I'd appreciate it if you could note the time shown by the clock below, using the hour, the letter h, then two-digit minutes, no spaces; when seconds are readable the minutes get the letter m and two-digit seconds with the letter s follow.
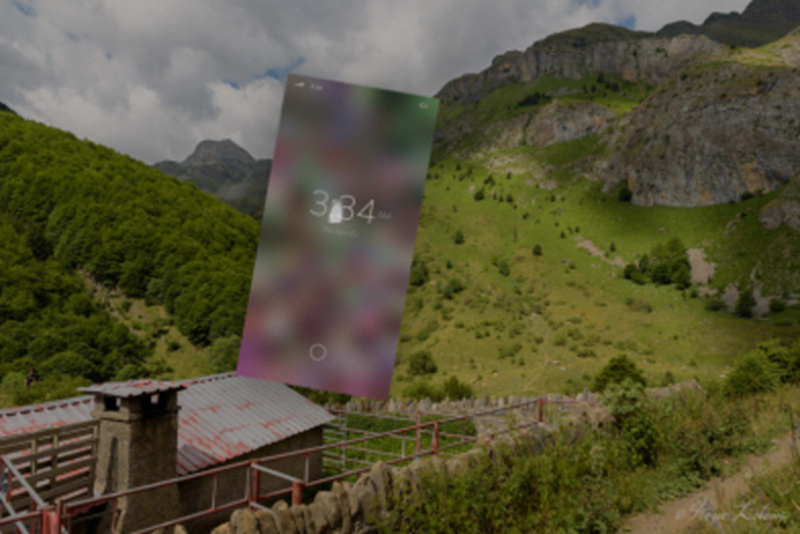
3h34
